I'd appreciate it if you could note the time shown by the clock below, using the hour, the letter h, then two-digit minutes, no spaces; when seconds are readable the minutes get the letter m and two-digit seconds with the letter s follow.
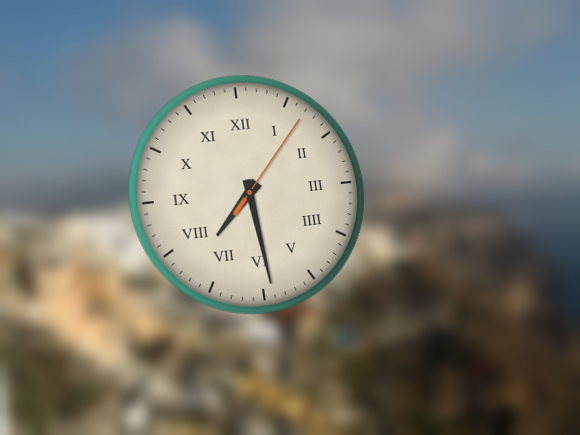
7h29m07s
